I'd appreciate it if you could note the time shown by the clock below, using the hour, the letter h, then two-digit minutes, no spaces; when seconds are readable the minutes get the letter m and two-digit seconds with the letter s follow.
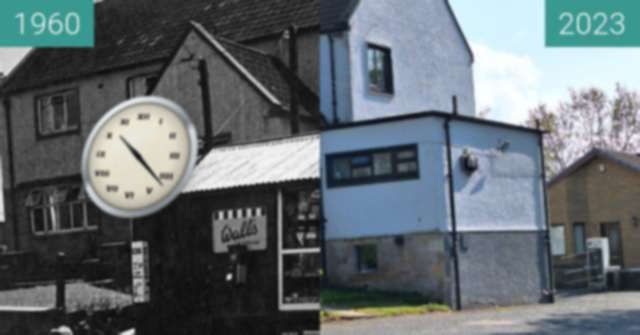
10h22
